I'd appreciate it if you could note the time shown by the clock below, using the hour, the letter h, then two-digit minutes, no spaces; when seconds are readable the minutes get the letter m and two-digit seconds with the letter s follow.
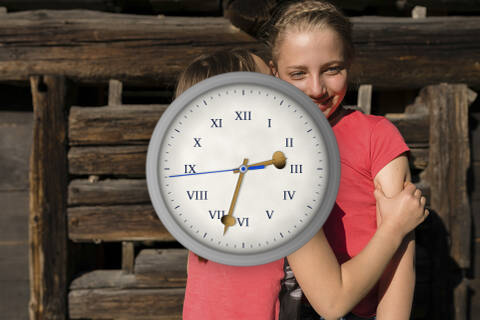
2h32m44s
